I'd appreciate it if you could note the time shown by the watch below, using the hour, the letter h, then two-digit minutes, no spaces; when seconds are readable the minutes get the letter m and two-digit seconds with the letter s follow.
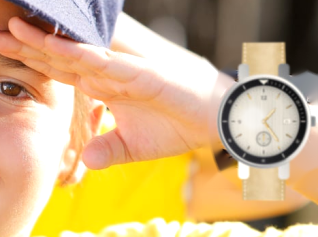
1h24
